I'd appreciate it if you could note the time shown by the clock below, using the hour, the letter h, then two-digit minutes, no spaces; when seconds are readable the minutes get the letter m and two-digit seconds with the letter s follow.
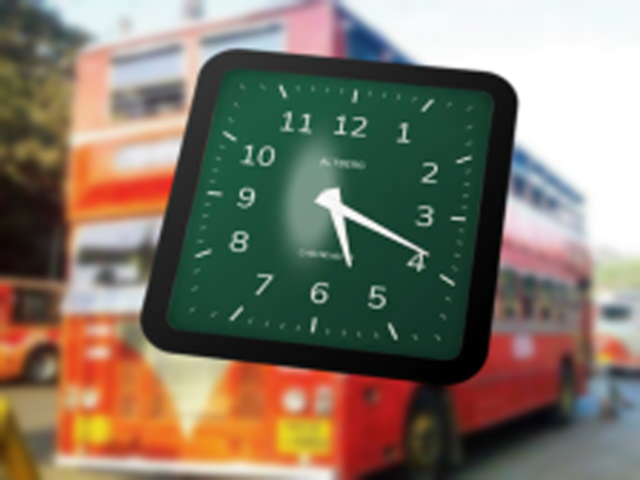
5h19
